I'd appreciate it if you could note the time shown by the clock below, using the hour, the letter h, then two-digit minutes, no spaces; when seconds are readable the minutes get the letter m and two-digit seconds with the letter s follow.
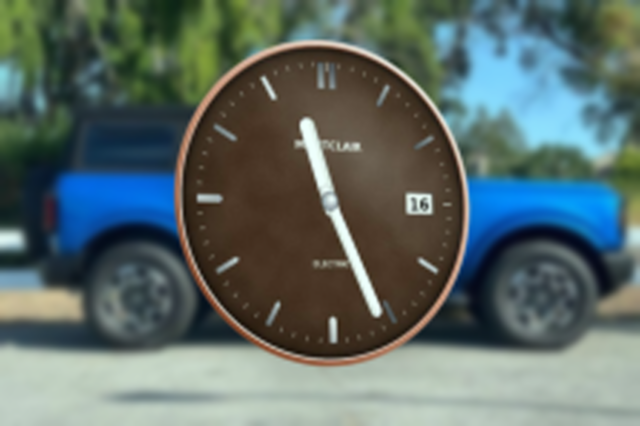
11h26
